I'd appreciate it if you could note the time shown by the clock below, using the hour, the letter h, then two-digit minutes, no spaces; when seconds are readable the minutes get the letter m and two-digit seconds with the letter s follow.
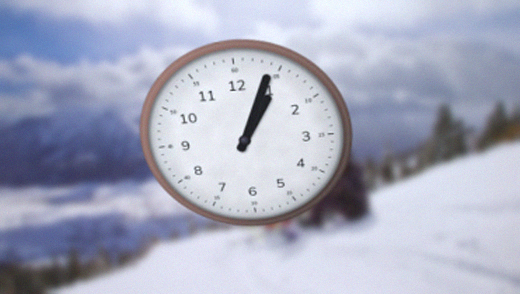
1h04
